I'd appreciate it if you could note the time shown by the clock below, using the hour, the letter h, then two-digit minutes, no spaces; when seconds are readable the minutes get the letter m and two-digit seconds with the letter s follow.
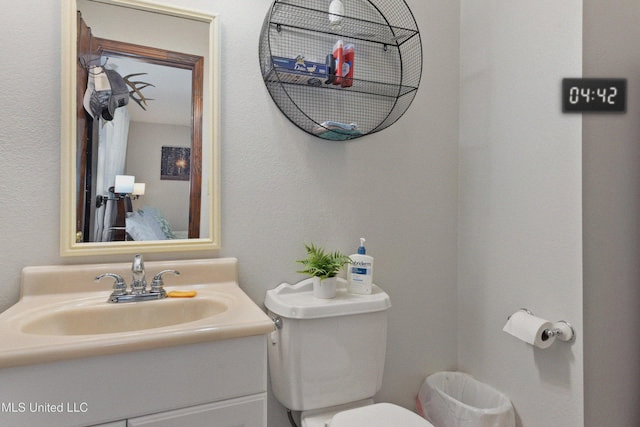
4h42
